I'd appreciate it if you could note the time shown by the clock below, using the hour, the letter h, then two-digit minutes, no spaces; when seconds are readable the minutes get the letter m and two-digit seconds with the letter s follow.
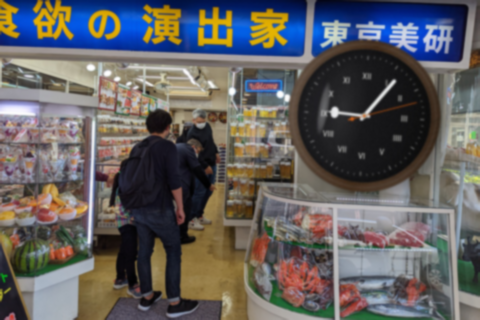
9h06m12s
